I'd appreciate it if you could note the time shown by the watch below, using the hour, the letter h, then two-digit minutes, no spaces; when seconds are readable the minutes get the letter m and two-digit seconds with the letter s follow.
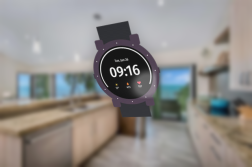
9h16
